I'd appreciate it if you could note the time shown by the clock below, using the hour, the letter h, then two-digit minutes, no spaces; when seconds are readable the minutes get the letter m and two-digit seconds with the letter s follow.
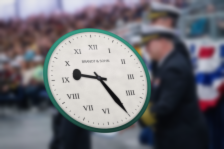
9h25
